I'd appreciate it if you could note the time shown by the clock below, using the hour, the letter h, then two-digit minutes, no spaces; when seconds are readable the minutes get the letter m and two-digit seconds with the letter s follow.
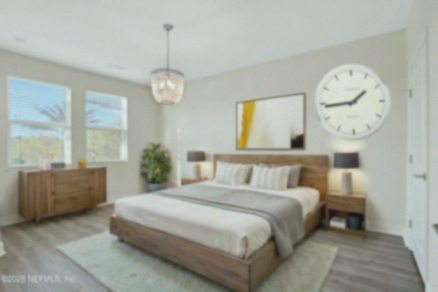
1h44
